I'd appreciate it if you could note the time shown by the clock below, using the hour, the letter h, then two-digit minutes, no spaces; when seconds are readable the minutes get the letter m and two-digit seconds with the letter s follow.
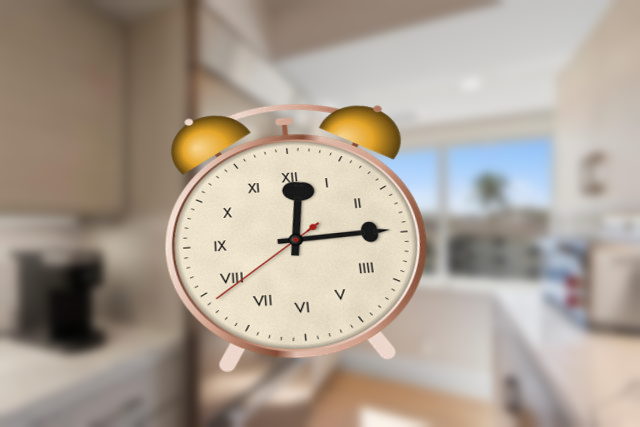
12h14m39s
